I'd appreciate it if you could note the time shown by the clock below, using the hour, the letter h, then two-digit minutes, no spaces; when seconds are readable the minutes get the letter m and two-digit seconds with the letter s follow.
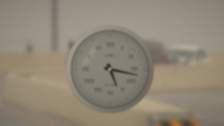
5h17
